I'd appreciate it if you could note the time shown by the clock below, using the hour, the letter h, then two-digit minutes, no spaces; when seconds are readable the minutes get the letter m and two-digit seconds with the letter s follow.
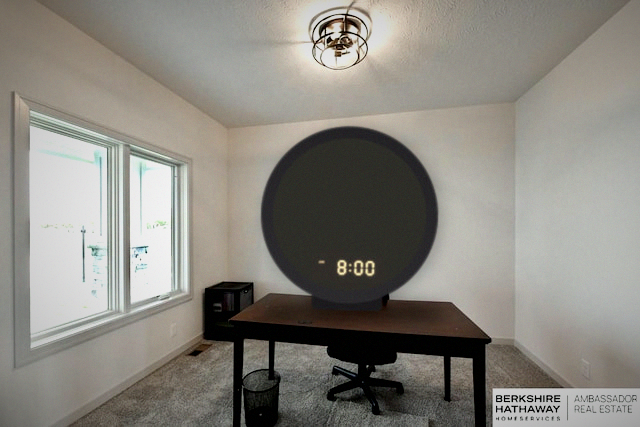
8h00
